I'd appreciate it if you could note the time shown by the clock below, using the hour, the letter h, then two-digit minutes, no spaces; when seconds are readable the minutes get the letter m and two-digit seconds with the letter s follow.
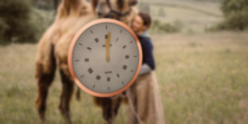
12h01
